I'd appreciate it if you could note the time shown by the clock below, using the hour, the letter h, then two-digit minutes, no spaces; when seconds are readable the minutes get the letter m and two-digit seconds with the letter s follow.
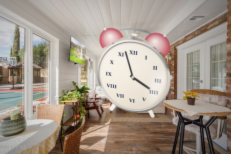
3h57
